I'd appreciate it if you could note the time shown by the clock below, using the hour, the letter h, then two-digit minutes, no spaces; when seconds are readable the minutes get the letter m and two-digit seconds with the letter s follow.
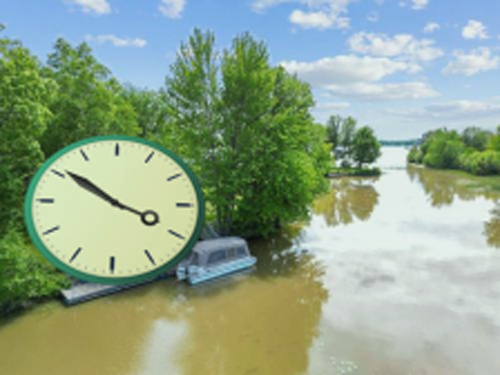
3h51
